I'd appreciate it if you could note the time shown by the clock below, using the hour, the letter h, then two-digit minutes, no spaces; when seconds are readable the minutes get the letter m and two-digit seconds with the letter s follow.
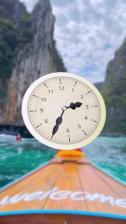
2h35
